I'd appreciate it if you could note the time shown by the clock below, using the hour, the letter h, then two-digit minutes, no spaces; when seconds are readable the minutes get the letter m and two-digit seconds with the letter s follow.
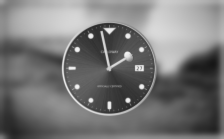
1h58
